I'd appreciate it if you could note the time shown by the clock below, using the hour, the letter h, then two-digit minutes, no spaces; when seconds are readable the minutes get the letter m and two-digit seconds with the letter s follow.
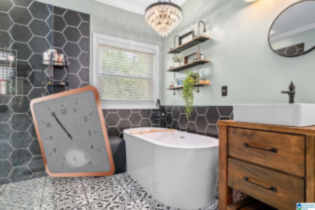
10h55
